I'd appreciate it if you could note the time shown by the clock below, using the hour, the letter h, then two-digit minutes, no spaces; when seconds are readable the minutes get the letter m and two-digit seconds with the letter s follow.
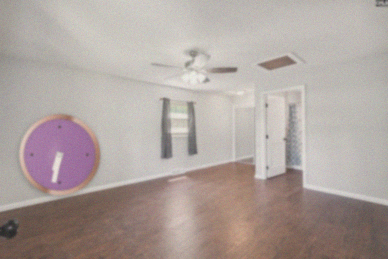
6h32
